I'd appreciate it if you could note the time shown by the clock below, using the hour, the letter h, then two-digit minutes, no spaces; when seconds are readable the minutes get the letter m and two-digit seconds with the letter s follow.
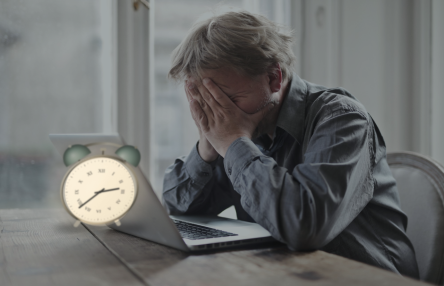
2h38
